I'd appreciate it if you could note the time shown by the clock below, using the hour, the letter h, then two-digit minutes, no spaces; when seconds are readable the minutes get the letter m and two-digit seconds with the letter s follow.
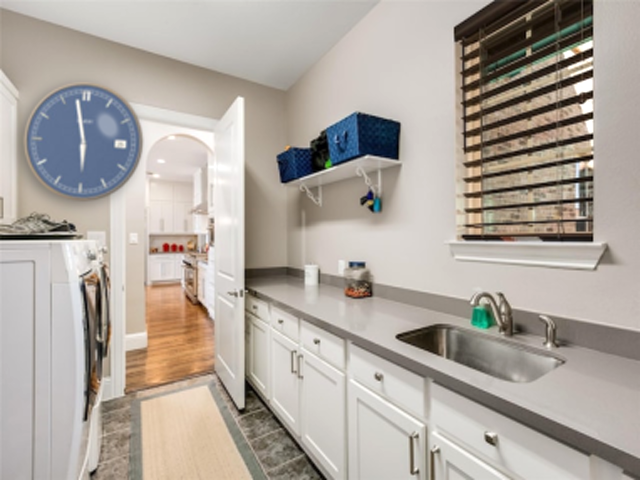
5h58
